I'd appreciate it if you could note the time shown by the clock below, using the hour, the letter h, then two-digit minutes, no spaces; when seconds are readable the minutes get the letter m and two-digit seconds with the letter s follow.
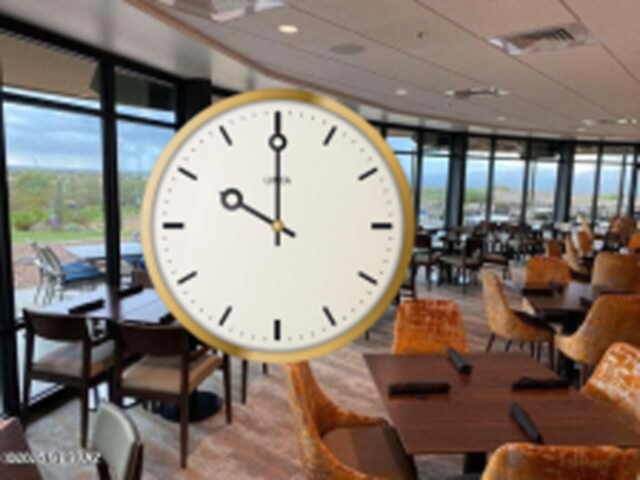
10h00
